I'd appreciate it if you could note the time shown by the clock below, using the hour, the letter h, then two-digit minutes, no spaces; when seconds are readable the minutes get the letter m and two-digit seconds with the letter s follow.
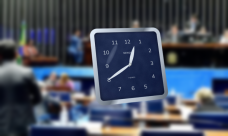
12h40
